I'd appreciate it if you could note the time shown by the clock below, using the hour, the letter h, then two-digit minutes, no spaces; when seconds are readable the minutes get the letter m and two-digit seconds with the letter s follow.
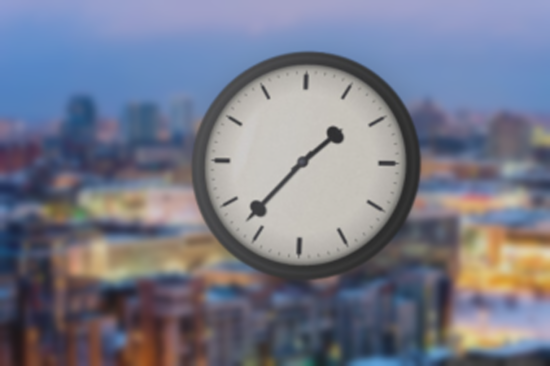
1h37
